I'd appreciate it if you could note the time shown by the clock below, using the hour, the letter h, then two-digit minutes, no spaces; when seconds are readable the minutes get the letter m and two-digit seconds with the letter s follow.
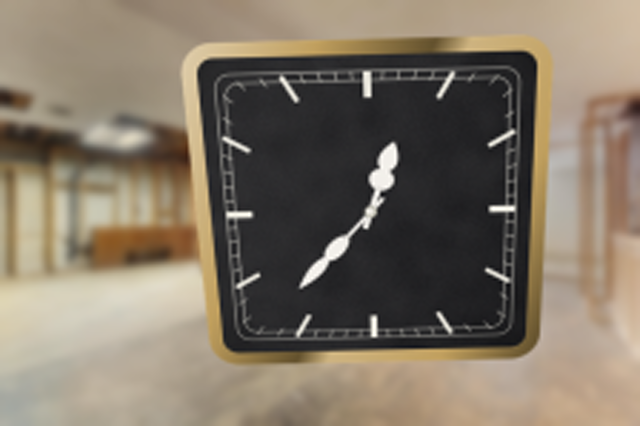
12h37
